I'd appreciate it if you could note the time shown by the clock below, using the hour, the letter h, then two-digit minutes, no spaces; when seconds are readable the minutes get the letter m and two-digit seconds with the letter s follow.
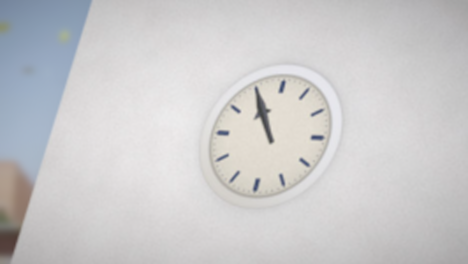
10h55
